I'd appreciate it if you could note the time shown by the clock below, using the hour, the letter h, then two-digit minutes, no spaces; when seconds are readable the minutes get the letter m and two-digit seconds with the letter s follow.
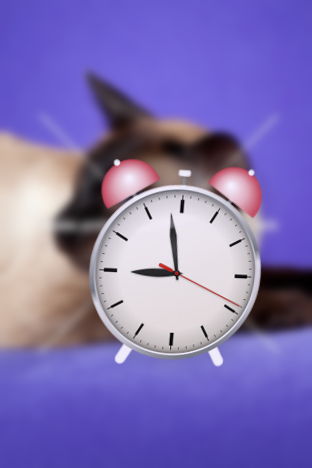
8h58m19s
